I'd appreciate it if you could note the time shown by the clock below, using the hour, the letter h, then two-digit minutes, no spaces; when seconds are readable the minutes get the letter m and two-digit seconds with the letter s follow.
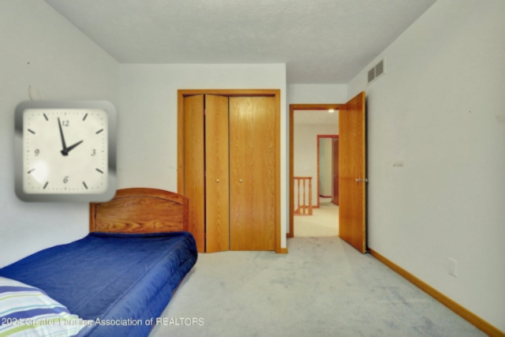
1h58
